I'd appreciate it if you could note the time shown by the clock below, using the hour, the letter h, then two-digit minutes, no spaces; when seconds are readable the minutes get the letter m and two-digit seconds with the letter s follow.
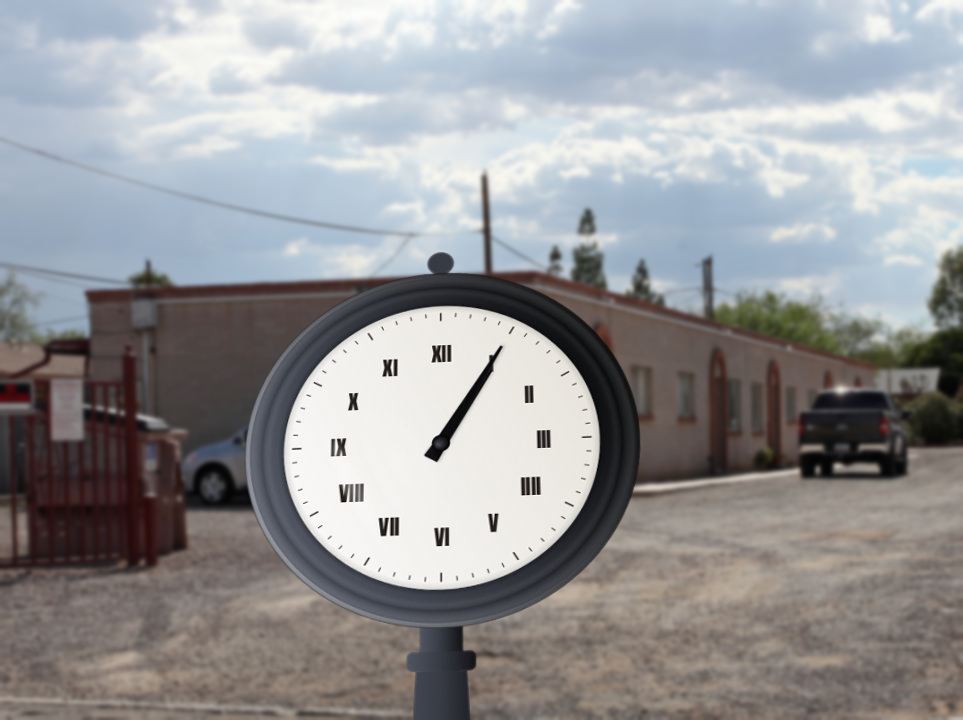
1h05
